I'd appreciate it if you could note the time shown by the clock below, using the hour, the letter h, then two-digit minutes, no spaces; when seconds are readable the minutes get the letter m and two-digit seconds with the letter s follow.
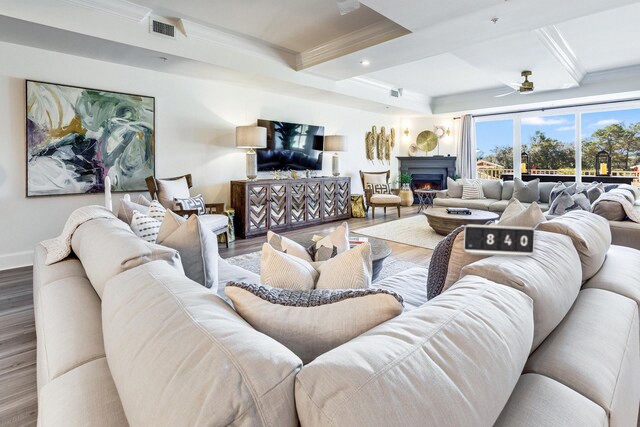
8h40
